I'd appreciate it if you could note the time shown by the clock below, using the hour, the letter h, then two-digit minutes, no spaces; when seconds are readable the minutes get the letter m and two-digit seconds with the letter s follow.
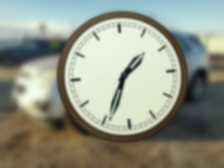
1h34
